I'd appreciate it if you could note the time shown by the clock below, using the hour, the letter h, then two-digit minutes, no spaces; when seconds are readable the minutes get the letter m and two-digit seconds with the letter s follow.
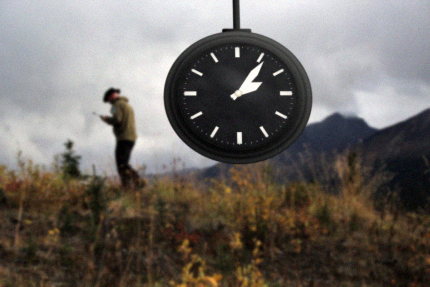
2h06
